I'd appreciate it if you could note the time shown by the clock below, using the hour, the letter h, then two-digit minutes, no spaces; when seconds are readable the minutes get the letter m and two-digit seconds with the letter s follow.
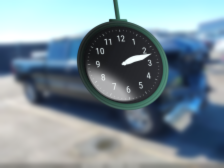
2h12
